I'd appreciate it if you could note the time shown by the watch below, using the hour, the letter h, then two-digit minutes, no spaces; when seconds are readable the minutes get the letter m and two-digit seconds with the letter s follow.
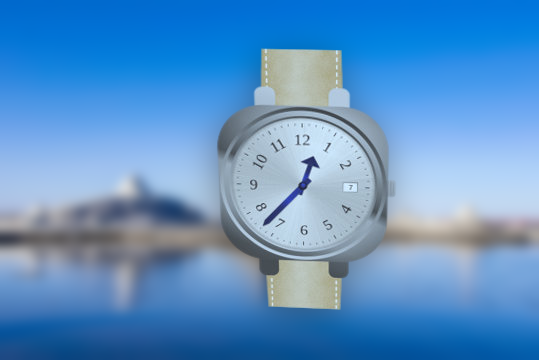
12h37
